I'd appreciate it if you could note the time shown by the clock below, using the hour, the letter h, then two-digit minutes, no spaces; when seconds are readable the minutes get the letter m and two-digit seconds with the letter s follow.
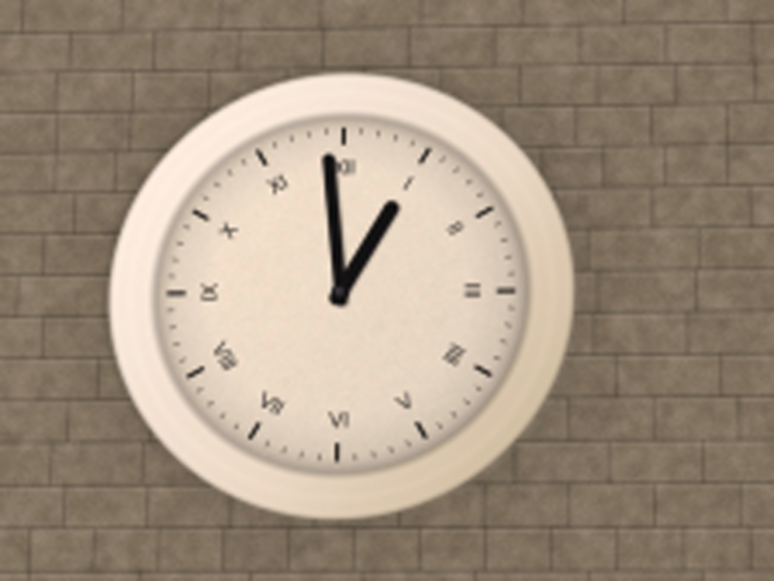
12h59
